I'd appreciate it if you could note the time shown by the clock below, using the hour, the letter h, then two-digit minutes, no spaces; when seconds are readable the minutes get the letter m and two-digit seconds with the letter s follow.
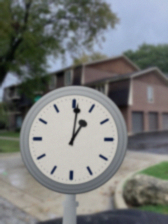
1h01
